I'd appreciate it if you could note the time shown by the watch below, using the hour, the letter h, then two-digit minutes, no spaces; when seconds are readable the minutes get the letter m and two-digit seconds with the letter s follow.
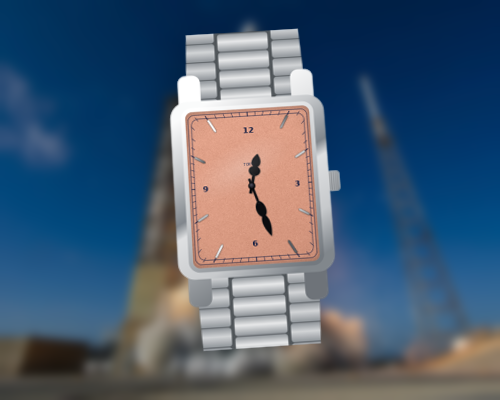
12h27
